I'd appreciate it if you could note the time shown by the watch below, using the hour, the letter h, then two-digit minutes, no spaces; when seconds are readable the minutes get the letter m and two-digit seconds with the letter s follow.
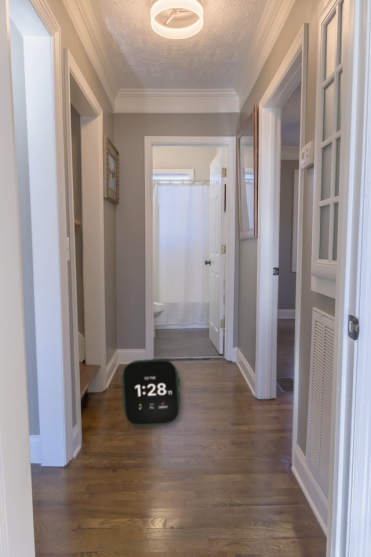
1h28
